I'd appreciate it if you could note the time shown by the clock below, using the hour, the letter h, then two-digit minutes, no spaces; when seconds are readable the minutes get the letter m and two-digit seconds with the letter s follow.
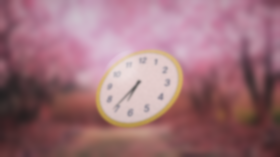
6h36
